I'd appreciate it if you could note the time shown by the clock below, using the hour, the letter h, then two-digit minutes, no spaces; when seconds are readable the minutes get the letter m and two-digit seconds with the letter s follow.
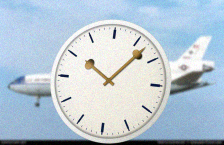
10h07
